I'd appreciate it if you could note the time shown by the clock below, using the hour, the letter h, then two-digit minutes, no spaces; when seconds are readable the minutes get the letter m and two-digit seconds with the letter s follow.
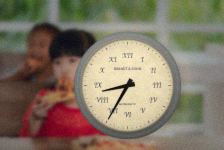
8h35
